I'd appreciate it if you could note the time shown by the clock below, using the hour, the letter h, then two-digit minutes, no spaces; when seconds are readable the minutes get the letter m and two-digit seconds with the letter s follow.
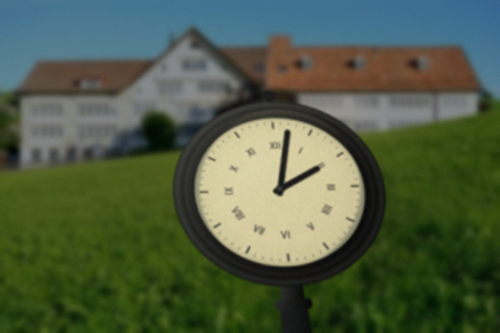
2h02
